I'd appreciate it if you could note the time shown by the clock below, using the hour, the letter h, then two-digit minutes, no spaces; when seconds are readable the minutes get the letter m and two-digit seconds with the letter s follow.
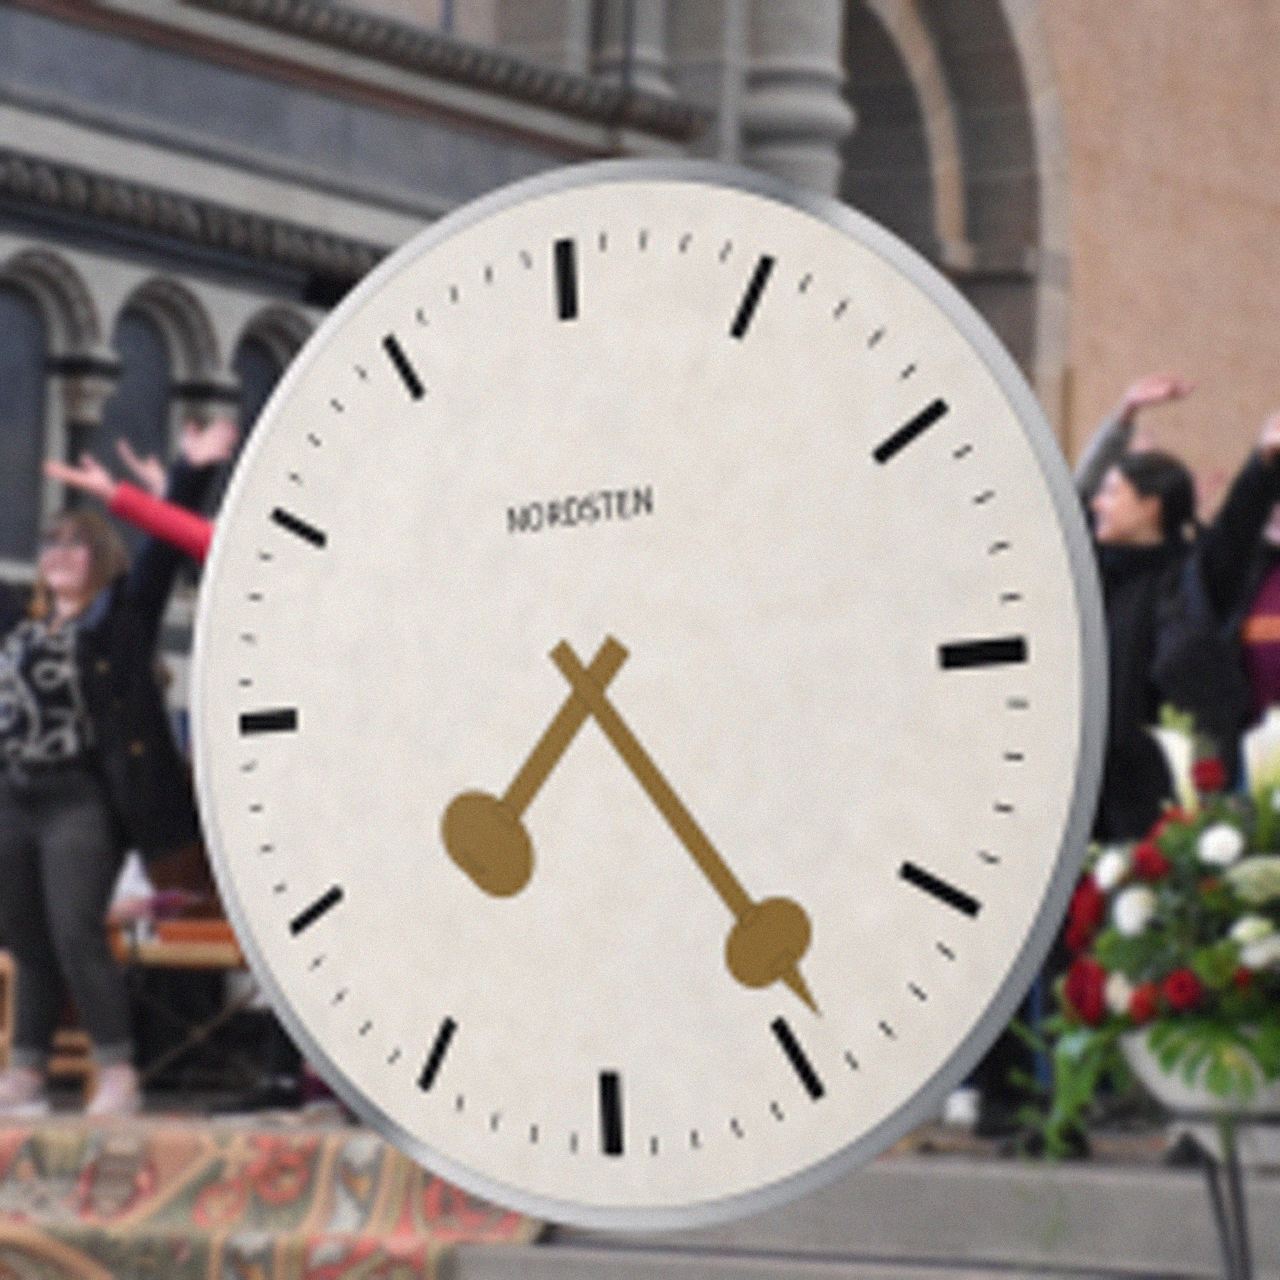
7h24
